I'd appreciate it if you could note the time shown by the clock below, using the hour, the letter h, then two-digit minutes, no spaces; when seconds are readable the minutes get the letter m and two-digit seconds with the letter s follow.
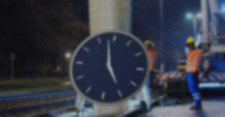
4h58
